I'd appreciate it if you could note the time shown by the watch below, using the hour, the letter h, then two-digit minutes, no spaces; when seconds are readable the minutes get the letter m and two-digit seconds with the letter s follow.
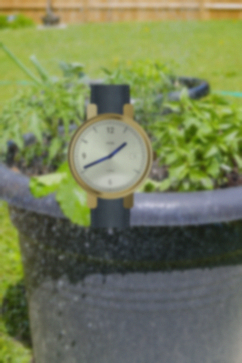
1h41
